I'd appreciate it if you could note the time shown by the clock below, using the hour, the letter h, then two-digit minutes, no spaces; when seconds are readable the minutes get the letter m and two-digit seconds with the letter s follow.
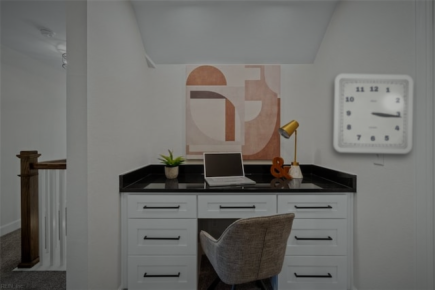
3h16
